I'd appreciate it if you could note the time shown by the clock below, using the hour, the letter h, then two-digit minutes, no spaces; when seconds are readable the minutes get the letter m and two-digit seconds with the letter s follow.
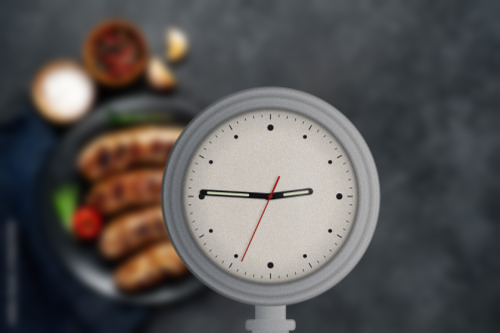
2h45m34s
